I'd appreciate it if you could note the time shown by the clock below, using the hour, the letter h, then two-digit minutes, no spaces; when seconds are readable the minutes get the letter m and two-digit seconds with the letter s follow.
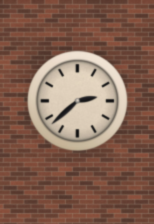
2h38
